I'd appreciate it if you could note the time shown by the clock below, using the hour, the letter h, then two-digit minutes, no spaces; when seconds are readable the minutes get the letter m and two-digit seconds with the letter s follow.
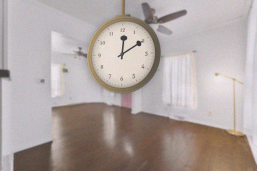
12h10
